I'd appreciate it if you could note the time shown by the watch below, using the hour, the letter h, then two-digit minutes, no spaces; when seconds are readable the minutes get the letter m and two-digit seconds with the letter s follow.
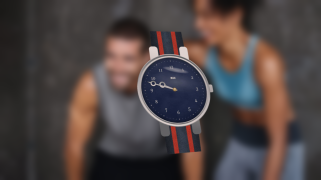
9h48
